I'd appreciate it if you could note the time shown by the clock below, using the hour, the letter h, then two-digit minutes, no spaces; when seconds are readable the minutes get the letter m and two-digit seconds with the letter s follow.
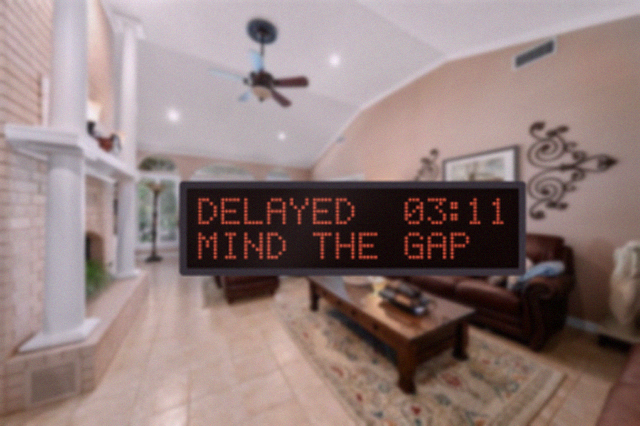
3h11
